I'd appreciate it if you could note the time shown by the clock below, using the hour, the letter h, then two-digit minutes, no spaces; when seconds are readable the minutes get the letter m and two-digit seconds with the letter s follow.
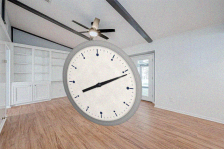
8h11
